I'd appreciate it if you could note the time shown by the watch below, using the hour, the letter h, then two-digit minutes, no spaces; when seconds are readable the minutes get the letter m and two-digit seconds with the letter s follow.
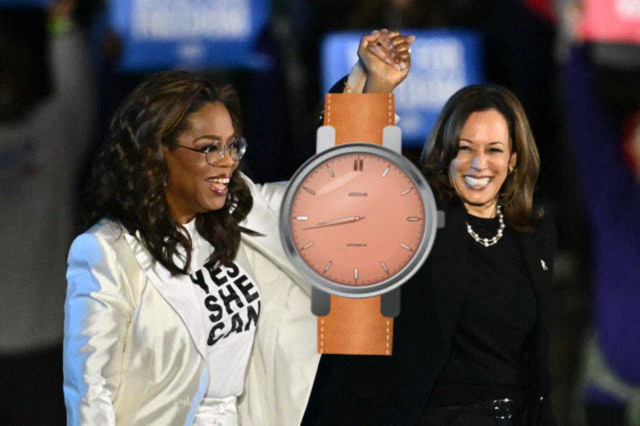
8h43
